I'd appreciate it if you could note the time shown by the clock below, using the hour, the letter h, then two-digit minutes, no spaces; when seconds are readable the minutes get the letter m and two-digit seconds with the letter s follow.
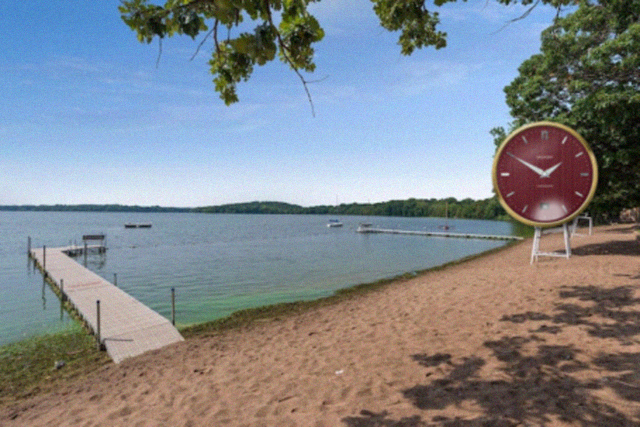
1h50
